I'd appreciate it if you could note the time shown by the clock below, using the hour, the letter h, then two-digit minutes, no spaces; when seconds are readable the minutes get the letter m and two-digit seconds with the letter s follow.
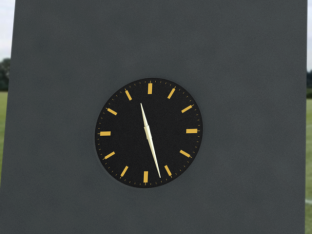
11h27
